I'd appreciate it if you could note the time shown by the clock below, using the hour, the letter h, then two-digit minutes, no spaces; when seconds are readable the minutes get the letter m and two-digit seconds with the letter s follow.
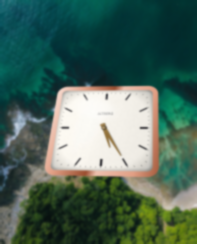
5h25
